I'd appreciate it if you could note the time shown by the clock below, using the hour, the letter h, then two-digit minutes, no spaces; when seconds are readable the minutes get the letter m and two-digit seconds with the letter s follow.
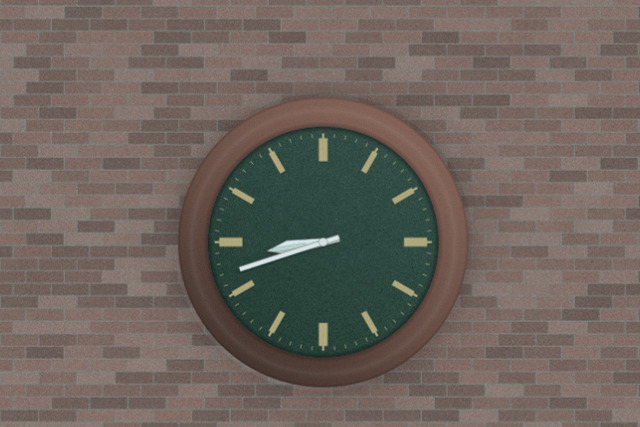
8h42
